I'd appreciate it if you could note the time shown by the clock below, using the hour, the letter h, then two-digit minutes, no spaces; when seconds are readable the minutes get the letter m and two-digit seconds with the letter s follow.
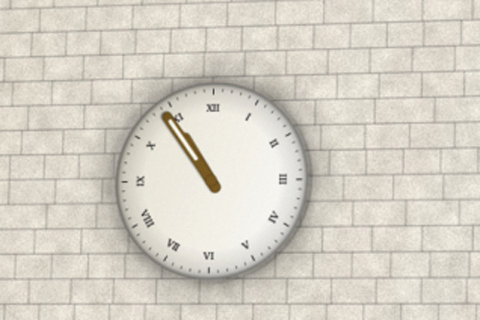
10h54
